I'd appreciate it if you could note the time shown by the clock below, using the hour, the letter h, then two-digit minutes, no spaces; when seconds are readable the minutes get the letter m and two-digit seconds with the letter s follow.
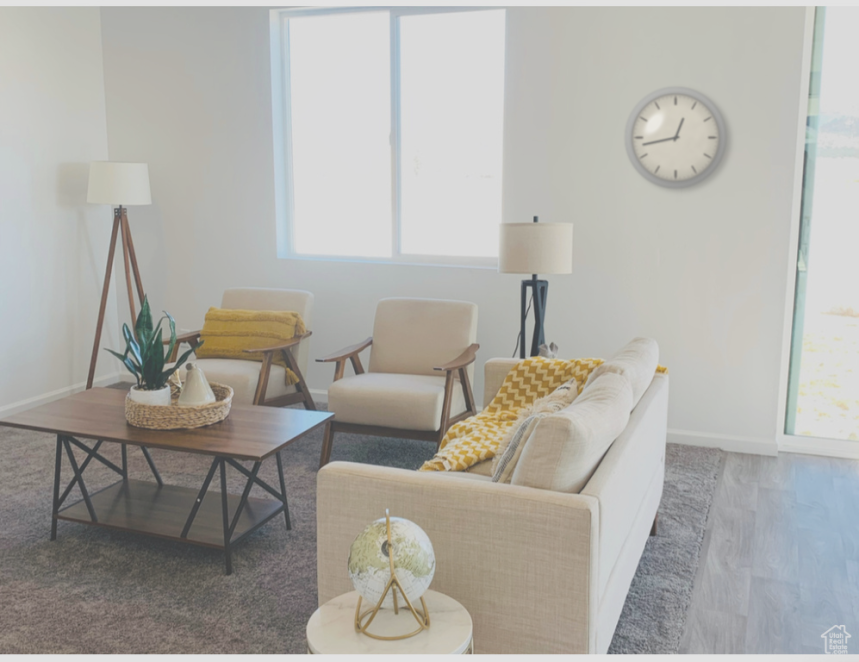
12h43
